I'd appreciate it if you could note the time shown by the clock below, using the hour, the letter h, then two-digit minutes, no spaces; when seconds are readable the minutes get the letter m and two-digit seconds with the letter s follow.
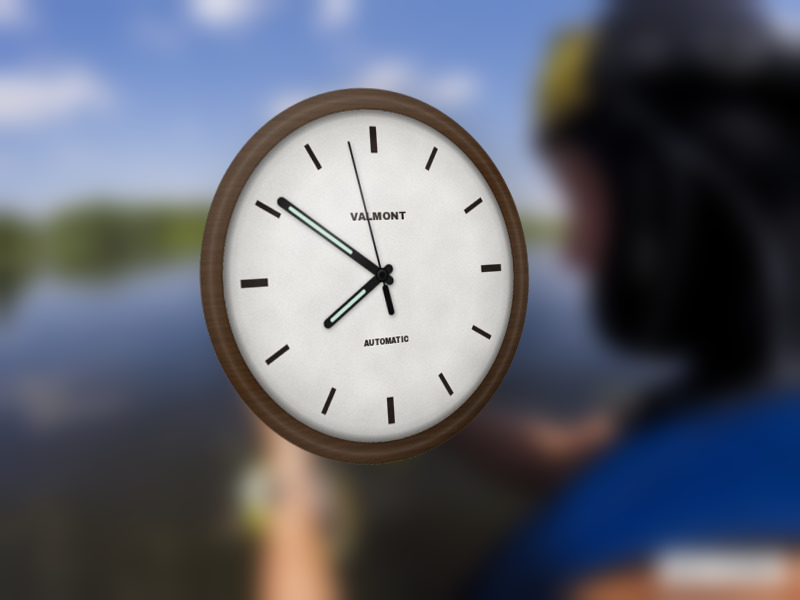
7h50m58s
